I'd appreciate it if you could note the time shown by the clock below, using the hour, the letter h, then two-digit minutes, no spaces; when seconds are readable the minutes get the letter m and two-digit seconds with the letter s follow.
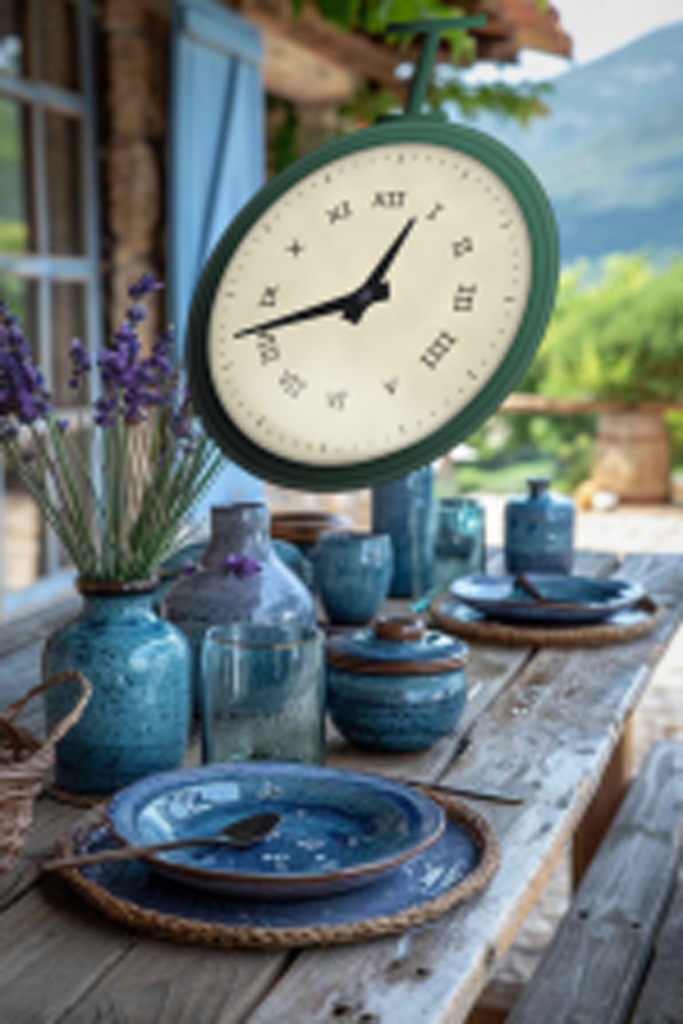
12h42
